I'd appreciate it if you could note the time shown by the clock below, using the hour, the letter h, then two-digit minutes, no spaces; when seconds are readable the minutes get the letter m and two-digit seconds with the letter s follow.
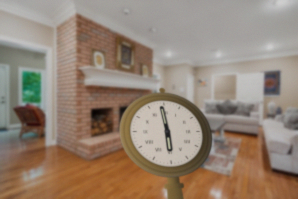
5h59
